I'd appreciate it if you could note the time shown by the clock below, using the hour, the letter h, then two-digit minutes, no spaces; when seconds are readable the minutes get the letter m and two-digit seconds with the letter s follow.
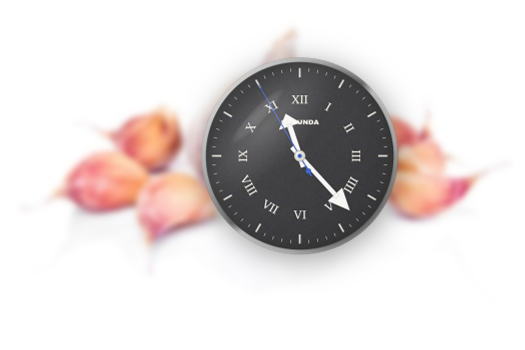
11h22m55s
